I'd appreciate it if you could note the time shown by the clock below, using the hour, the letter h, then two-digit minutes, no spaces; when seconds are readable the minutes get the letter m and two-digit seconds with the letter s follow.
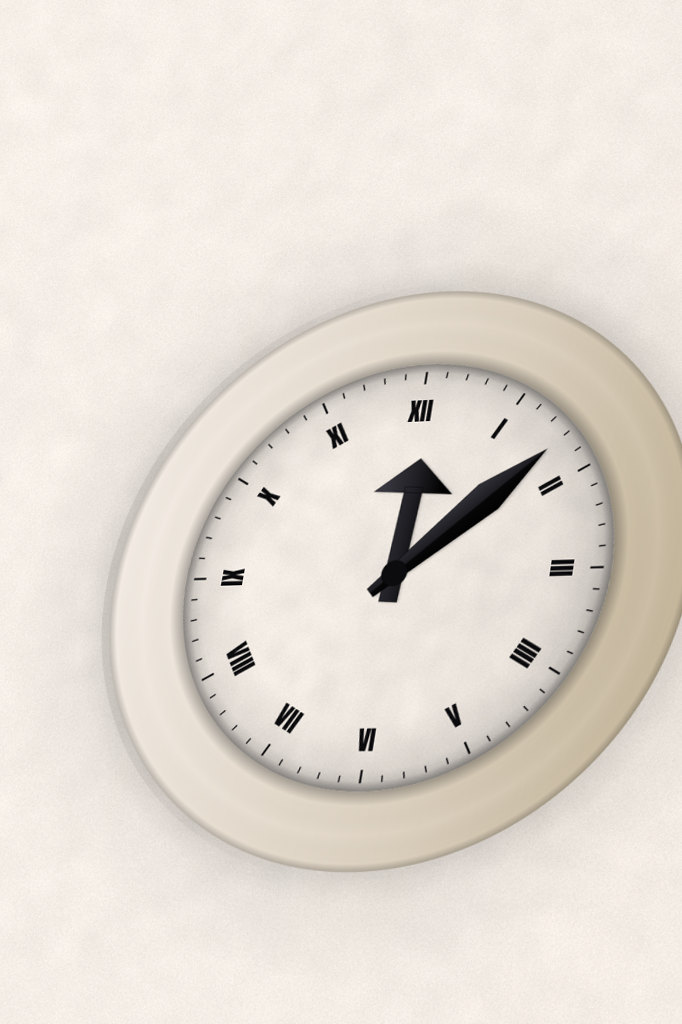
12h08
